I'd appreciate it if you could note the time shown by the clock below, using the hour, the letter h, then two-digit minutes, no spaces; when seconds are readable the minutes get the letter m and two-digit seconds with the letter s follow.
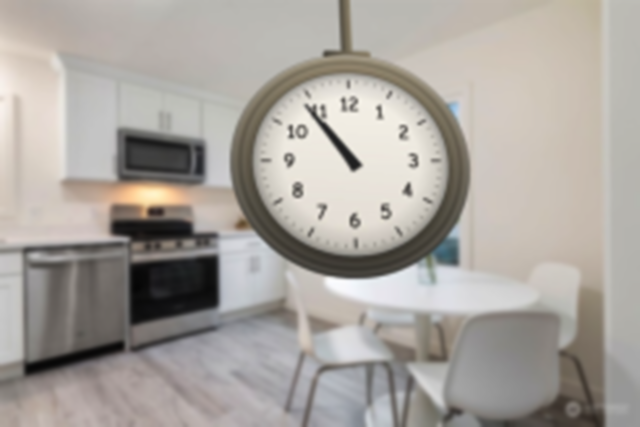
10h54
